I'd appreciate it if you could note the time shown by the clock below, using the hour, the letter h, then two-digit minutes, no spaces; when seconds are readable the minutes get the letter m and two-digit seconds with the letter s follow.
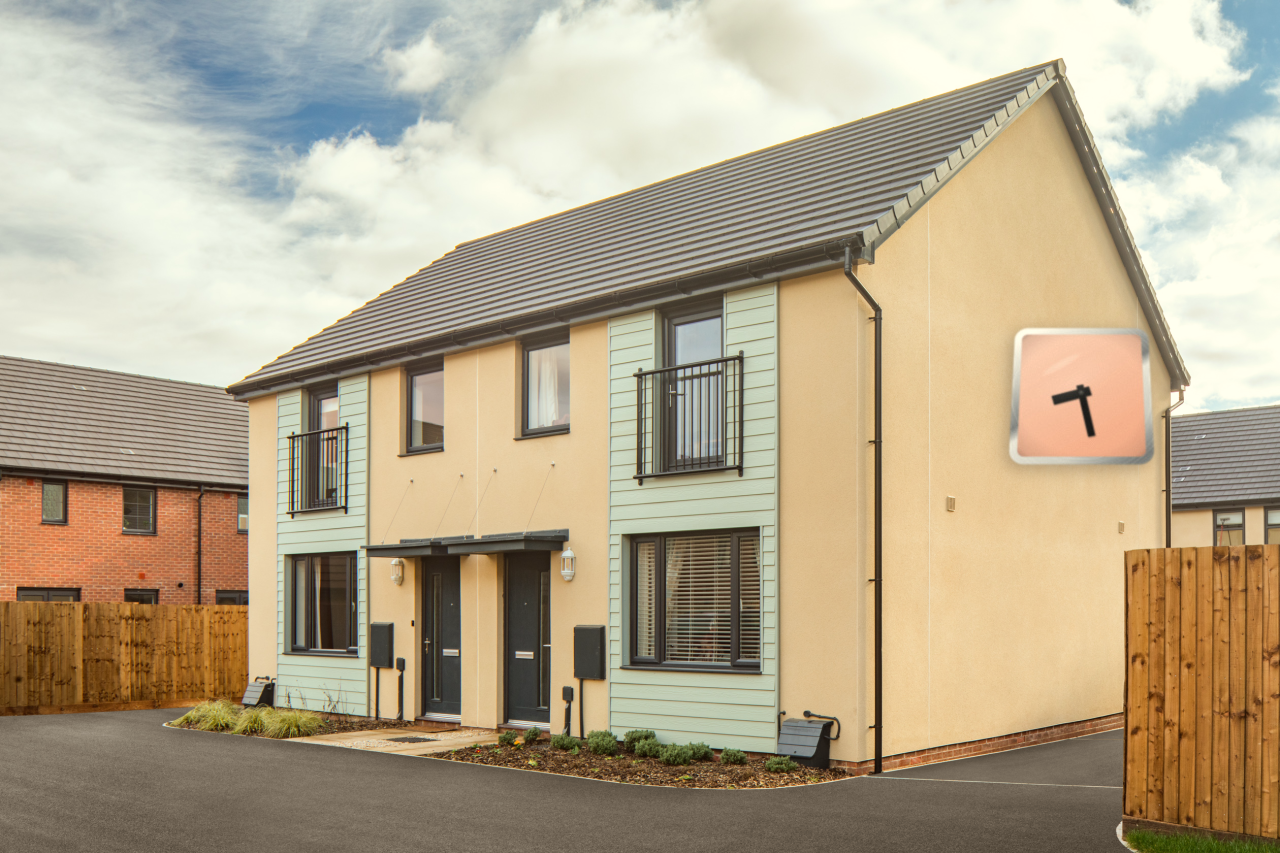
8h28
